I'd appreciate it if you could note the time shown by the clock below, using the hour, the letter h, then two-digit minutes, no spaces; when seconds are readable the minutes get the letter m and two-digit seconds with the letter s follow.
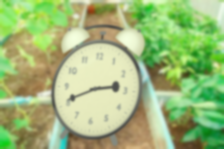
2h41
